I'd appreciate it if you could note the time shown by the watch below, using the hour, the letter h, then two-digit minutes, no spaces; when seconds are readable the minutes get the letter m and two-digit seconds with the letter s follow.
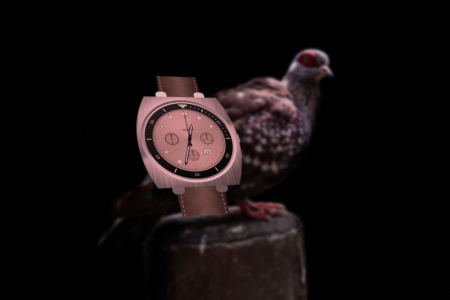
12h33
